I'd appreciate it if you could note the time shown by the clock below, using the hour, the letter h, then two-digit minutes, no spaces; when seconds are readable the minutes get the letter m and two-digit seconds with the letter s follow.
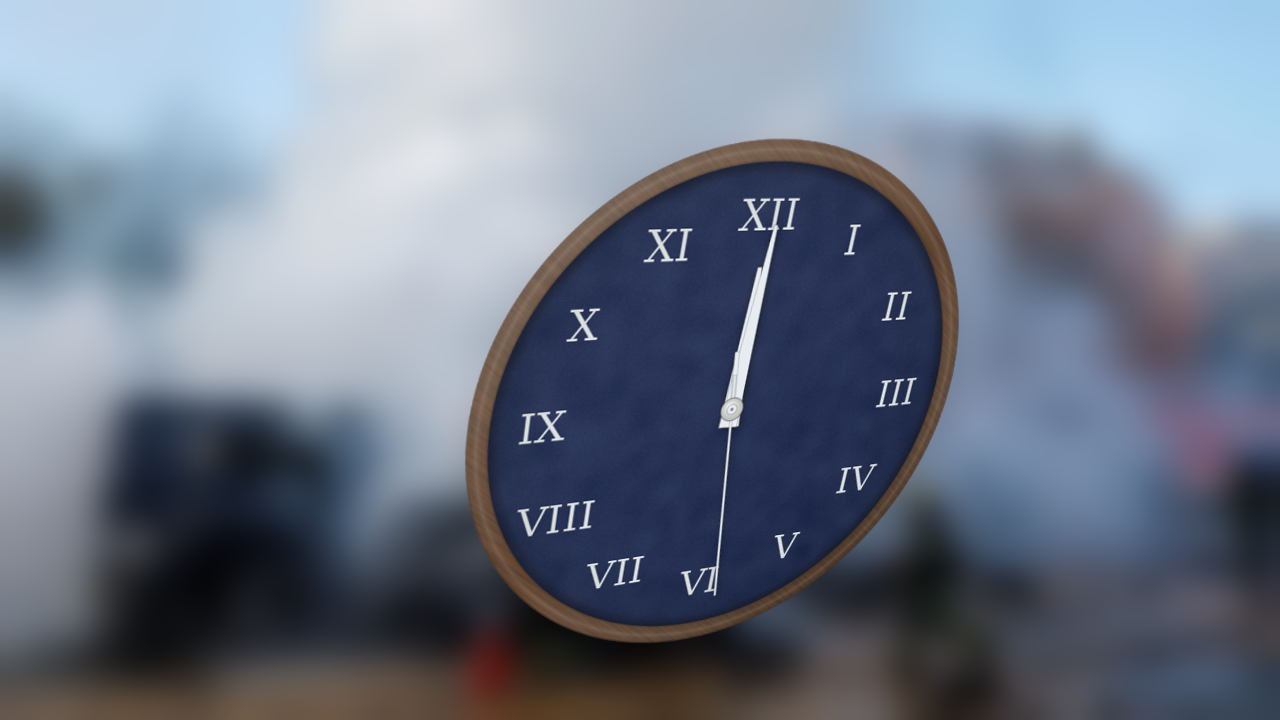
12h00m29s
